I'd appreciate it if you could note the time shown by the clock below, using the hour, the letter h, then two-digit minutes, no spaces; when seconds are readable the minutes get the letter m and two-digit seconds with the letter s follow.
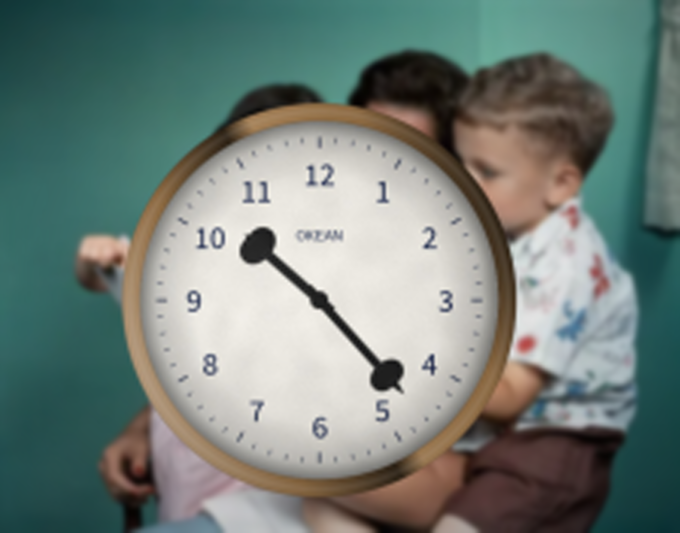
10h23
